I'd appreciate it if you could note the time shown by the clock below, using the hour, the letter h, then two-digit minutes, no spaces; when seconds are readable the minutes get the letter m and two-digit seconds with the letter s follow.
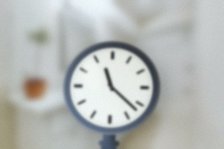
11h22
